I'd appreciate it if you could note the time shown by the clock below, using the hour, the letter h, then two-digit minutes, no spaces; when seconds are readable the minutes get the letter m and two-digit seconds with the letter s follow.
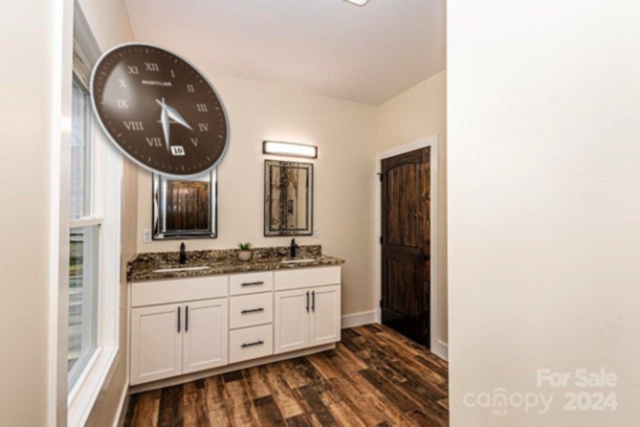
4h32
